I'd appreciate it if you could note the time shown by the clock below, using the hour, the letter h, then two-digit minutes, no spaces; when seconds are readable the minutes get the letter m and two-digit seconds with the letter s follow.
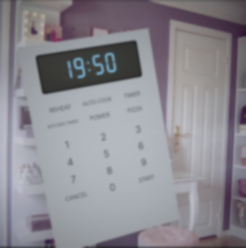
19h50
